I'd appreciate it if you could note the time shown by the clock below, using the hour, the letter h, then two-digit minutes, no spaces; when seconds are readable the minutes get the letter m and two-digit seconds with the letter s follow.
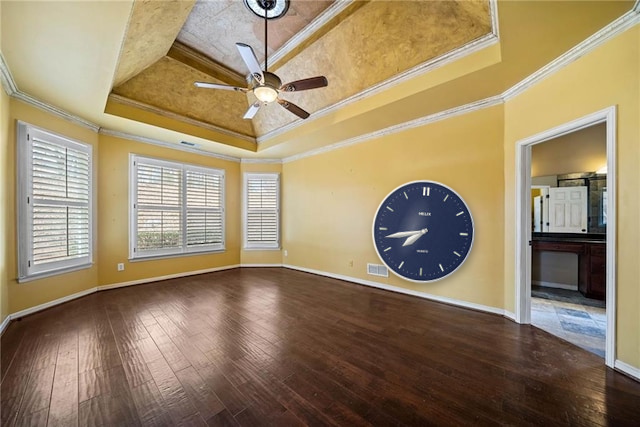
7h43
